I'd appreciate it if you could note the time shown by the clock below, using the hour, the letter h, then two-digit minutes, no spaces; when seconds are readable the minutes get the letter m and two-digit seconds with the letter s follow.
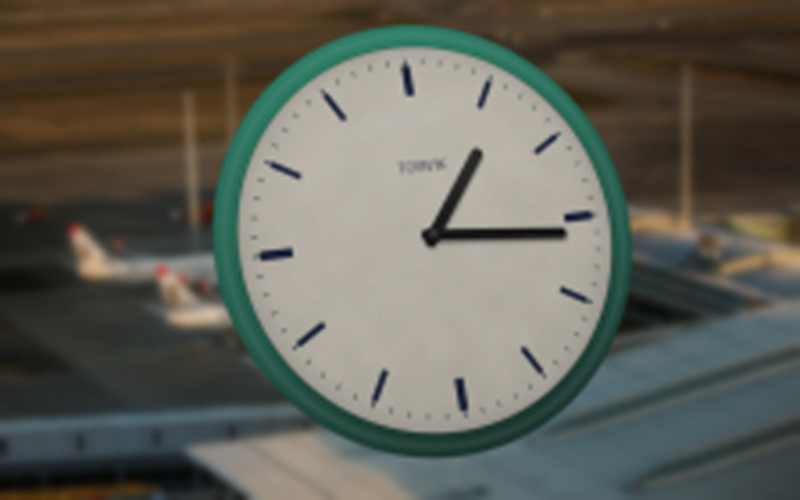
1h16
